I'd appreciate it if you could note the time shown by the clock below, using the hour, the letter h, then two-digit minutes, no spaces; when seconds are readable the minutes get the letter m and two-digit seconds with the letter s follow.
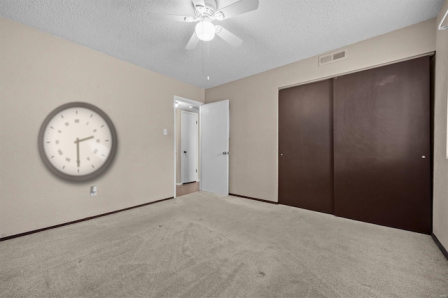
2h30
